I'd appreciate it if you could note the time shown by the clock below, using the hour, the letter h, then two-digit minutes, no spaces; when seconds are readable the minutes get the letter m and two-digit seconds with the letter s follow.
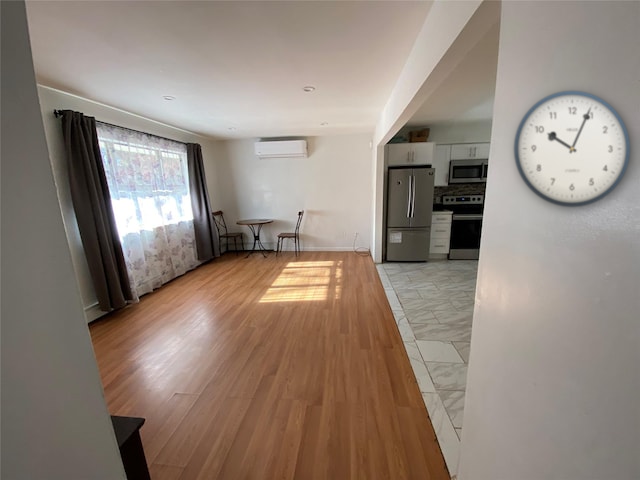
10h04
